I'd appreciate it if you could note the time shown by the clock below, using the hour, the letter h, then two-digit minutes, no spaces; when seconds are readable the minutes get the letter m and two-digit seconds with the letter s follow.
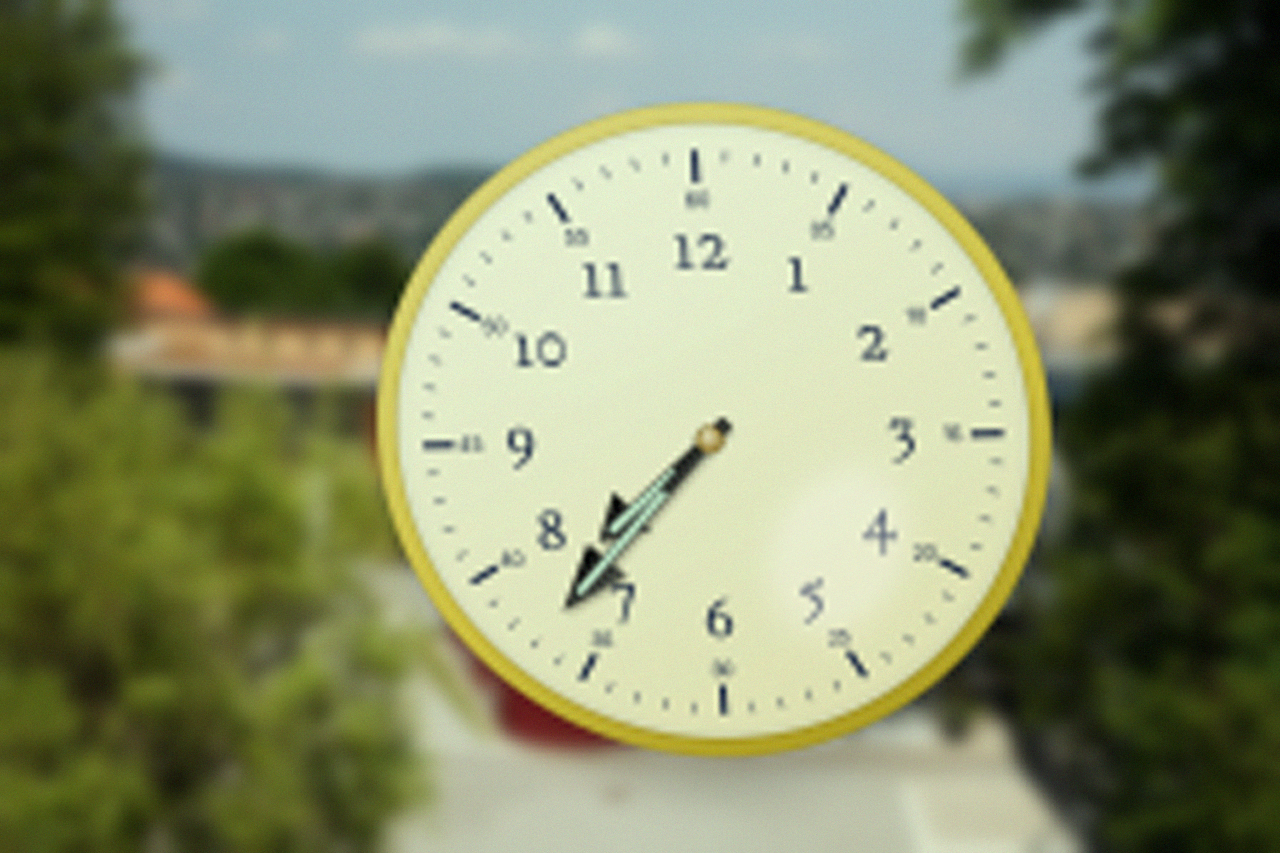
7h37
